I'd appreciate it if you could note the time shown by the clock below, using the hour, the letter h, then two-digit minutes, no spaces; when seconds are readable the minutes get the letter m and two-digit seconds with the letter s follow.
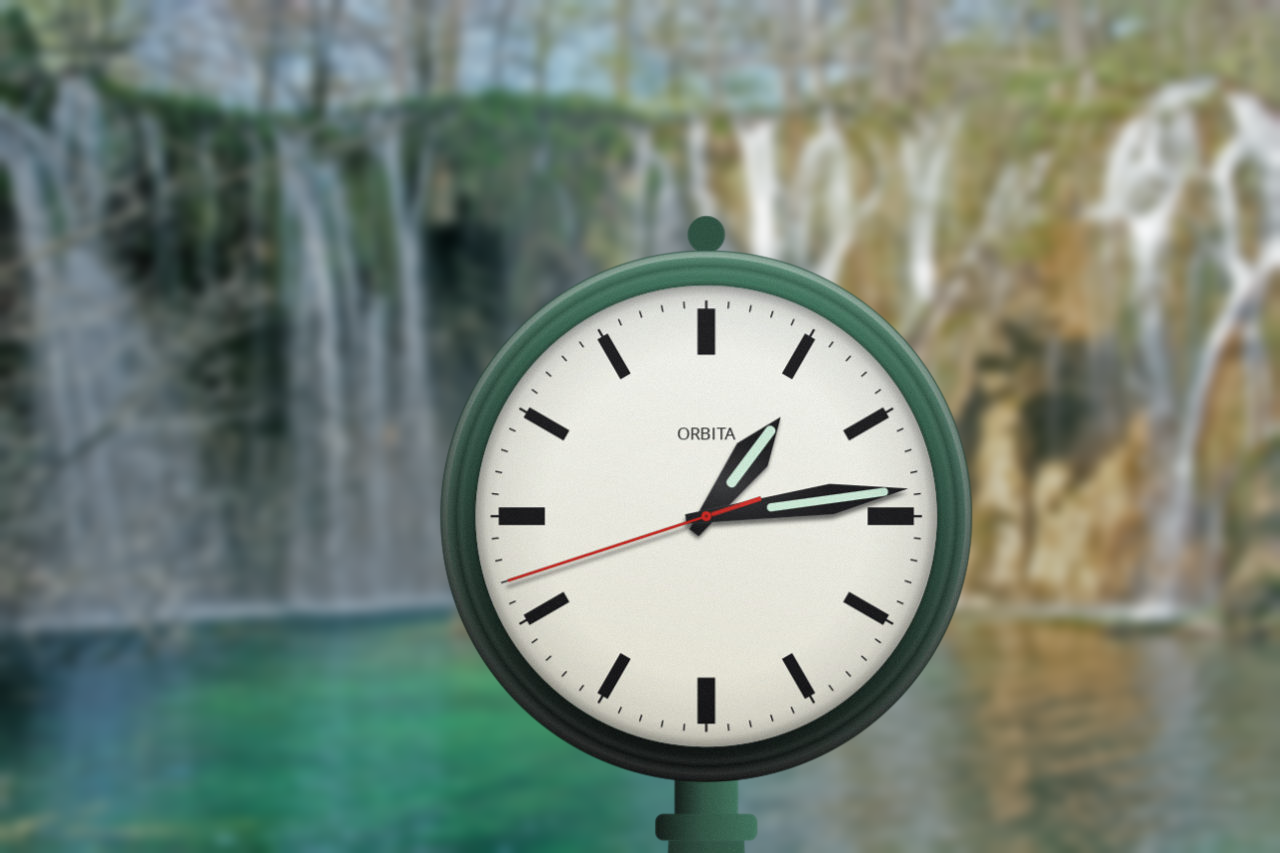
1h13m42s
